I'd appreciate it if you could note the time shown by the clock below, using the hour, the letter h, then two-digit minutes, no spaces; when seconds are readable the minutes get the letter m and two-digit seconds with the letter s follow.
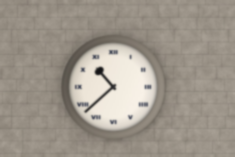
10h38
